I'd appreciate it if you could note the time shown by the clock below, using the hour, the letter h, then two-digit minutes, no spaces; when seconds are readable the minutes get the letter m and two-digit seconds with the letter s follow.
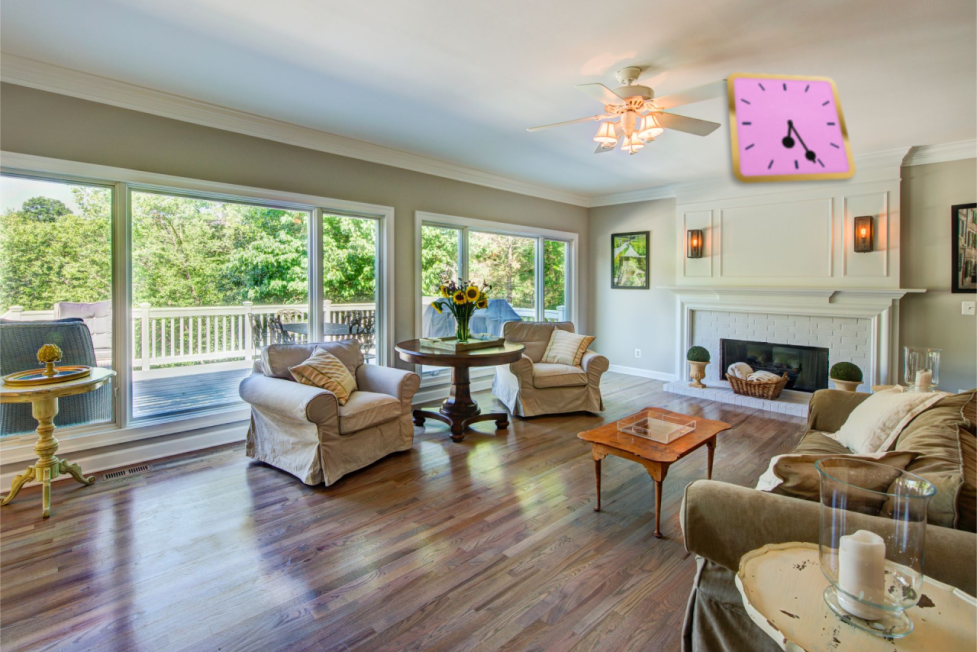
6h26
